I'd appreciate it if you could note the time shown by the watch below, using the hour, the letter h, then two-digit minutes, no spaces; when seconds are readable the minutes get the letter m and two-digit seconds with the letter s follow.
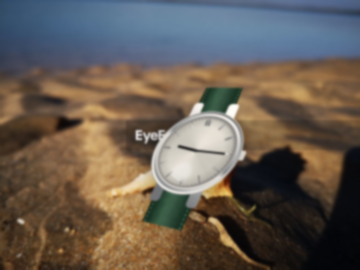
9h15
